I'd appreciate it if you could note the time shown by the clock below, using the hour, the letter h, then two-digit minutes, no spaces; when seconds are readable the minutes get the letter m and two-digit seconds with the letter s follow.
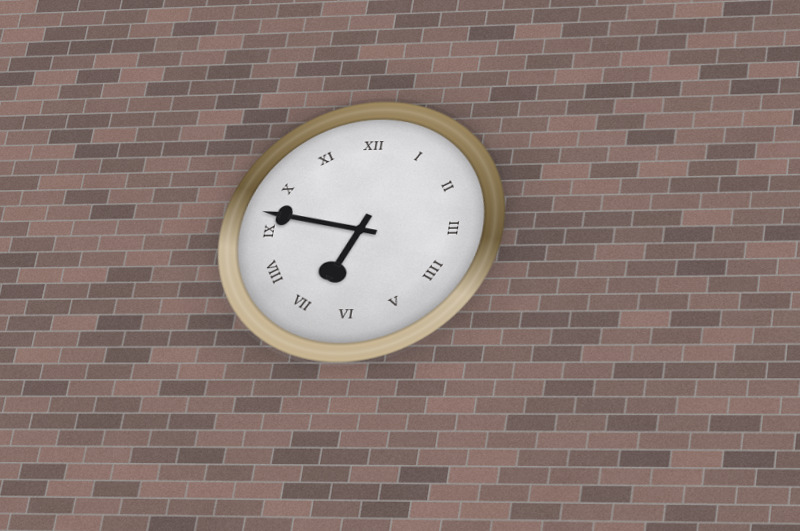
6h47
